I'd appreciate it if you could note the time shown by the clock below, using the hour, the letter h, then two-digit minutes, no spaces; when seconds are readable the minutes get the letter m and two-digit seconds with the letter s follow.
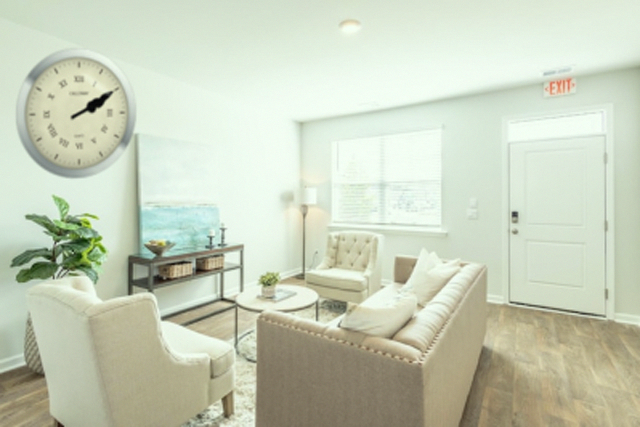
2h10
